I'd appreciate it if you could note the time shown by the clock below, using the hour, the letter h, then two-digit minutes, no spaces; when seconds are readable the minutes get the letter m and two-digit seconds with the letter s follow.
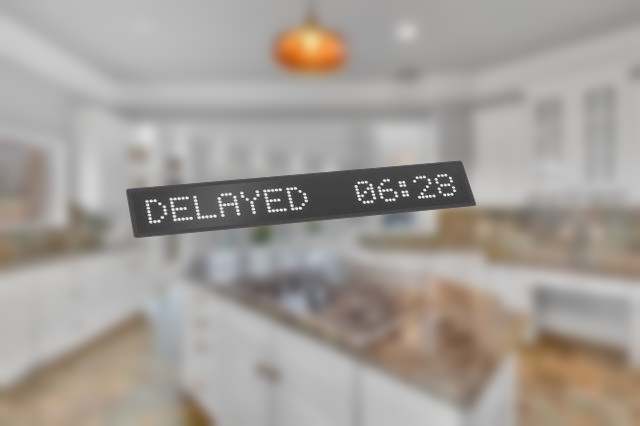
6h28
